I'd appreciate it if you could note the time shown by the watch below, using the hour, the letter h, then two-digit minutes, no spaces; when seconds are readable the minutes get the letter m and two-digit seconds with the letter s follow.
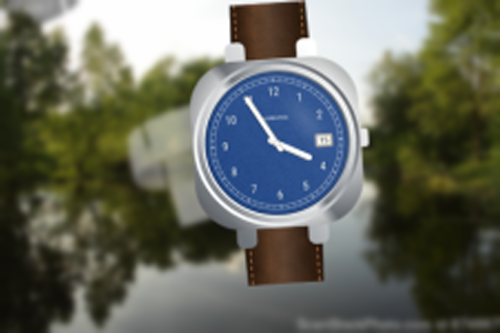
3h55
